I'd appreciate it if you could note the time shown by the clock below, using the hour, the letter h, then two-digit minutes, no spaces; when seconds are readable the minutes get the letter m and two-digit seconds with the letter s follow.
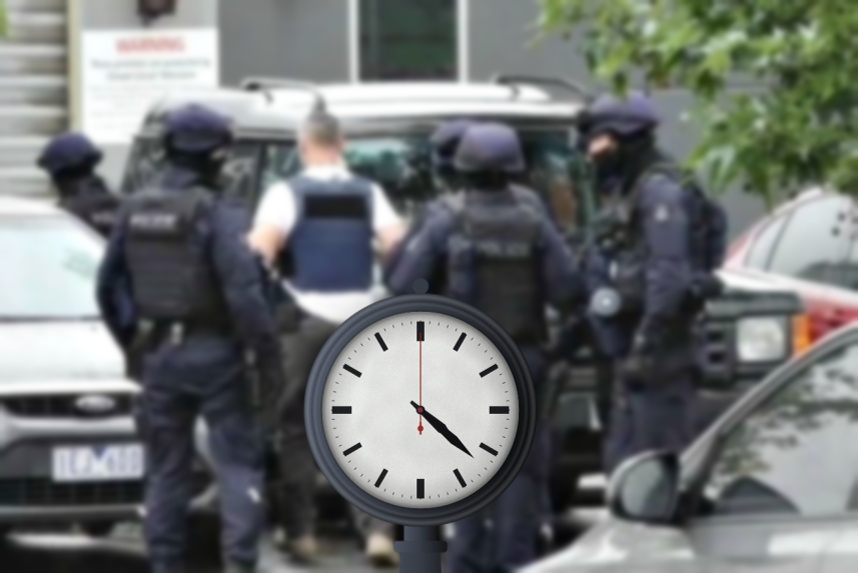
4h22m00s
